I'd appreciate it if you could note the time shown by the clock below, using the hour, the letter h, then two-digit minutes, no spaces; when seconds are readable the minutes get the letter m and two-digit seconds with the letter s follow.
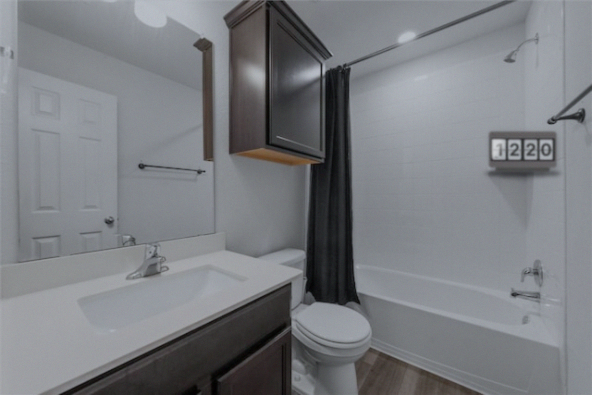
12h20
